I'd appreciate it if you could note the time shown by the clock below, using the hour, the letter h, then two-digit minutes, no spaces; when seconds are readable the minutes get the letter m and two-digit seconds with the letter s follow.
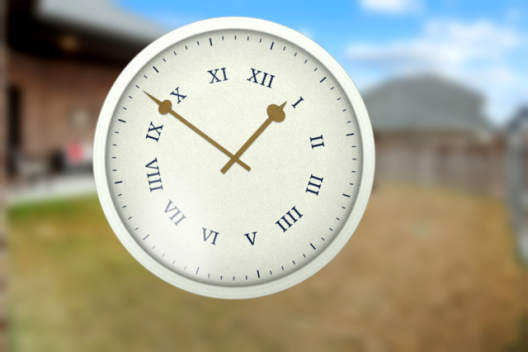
12h48
